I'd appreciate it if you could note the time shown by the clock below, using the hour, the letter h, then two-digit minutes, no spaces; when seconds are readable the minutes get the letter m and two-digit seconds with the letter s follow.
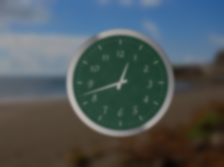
12h42
